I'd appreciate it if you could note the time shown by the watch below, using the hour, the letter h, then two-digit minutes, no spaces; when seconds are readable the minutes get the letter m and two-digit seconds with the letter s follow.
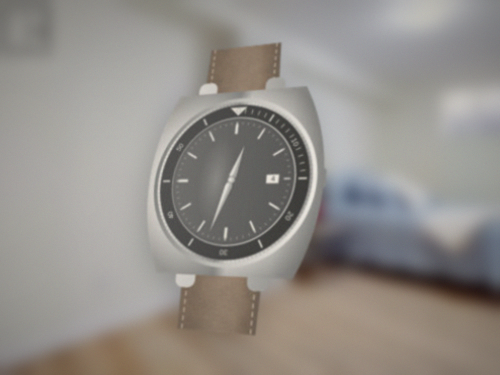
12h33
